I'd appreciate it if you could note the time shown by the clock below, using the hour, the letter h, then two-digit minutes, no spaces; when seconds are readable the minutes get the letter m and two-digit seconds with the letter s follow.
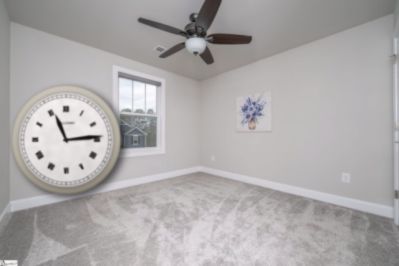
11h14
